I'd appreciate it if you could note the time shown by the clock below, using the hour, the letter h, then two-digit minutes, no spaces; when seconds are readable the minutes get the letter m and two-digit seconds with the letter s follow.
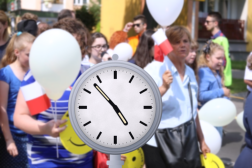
4h53
